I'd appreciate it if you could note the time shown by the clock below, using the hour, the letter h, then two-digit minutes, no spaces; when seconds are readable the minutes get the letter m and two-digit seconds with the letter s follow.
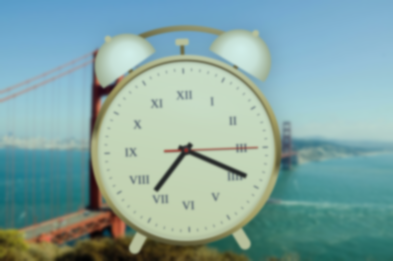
7h19m15s
